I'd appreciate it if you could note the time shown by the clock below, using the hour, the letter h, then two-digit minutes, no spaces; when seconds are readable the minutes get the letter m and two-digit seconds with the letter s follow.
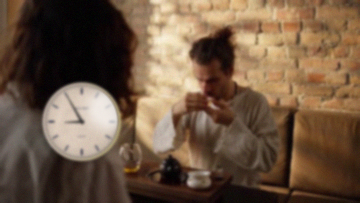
8h55
